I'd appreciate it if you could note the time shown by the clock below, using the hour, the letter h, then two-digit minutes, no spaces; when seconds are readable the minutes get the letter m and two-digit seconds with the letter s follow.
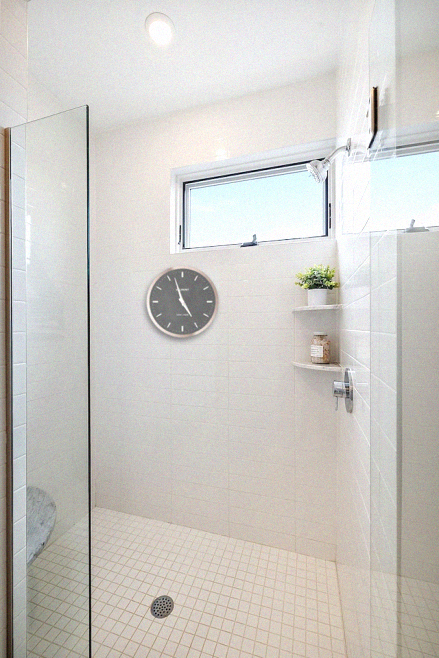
4h57
